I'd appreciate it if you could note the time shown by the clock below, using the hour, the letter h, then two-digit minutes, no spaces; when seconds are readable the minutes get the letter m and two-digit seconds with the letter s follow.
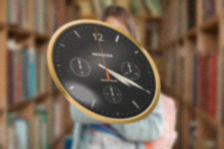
4h20
